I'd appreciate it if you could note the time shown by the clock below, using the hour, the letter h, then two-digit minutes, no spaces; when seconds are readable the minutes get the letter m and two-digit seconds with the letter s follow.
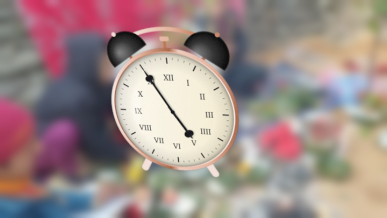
4h55
